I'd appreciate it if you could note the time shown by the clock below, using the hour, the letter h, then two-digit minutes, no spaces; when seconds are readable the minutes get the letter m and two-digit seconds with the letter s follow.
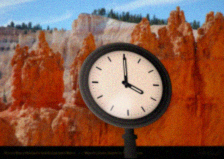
4h00
